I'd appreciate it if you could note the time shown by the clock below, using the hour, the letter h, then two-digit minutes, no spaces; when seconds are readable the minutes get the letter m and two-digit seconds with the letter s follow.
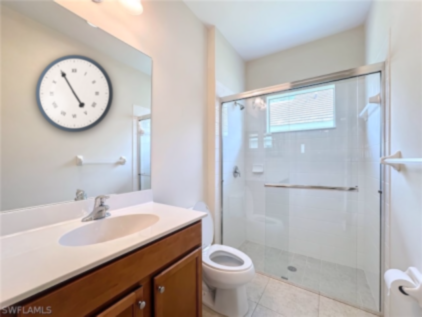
4h55
